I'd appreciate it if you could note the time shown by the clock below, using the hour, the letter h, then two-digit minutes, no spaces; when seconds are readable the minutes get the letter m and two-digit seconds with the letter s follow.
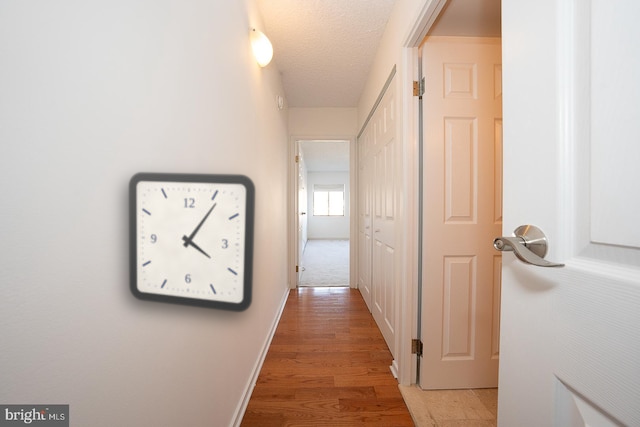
4h06
